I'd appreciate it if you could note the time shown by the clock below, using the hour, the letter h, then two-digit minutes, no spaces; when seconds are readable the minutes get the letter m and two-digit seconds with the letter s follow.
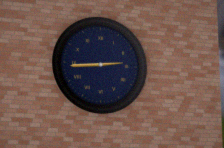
2h44
